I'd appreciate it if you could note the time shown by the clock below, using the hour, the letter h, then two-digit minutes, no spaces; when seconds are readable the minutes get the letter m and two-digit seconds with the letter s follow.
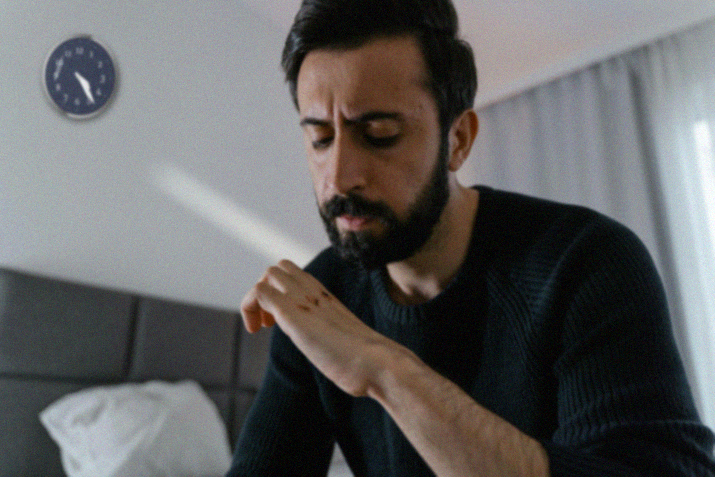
4h24
